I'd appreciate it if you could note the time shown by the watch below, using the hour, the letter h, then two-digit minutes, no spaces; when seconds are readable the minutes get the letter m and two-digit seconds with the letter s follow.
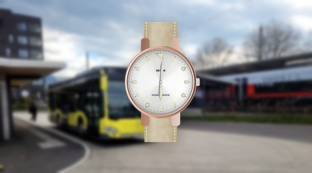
6h01
